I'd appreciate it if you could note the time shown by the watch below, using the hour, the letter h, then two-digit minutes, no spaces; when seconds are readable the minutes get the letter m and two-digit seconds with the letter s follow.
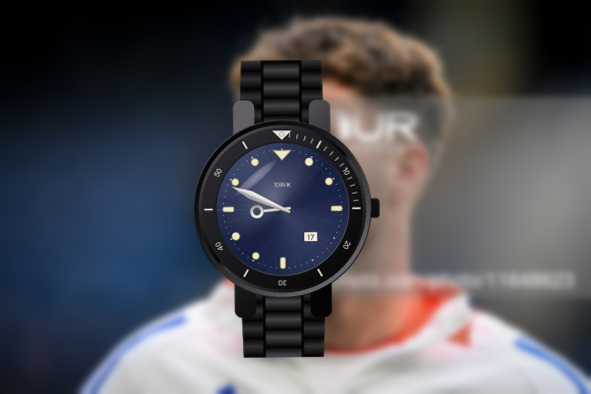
8h49
